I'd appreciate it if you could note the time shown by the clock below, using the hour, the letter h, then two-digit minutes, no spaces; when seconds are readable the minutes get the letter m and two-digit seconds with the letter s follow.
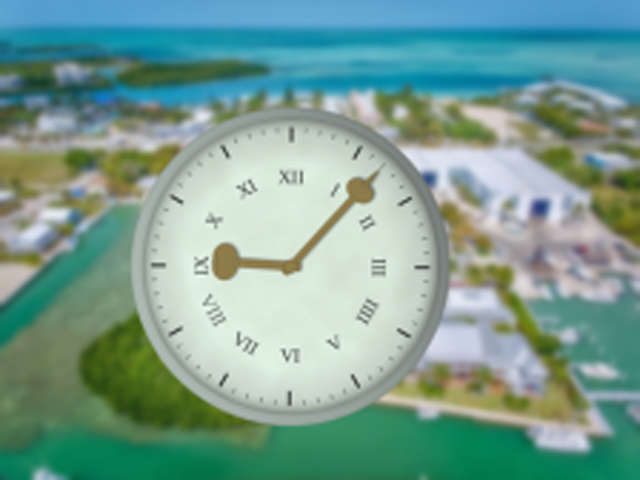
9h07
